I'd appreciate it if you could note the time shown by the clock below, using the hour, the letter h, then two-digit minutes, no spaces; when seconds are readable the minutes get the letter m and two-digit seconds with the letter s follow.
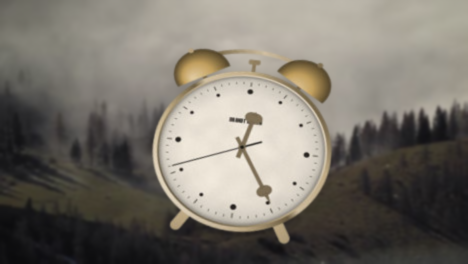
12h24m41s
